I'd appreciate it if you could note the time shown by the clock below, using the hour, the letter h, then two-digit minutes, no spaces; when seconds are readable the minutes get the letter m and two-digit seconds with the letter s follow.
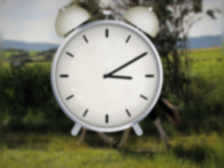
3h10
